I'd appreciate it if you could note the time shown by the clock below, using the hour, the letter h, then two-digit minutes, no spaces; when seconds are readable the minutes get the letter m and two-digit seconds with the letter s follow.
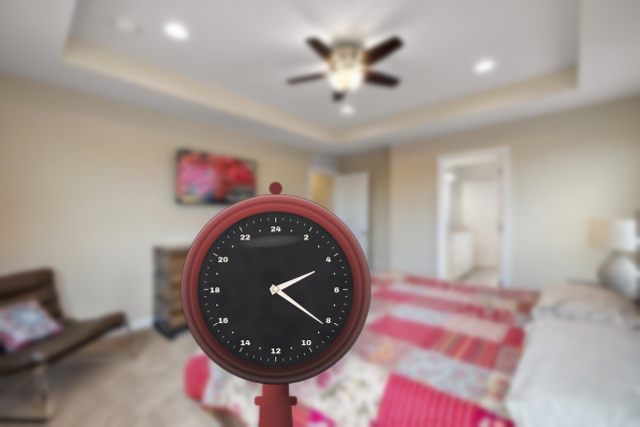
4h21
